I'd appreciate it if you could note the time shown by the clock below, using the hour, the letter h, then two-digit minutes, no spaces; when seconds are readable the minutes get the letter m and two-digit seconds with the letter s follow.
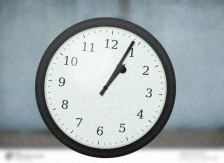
1h04
